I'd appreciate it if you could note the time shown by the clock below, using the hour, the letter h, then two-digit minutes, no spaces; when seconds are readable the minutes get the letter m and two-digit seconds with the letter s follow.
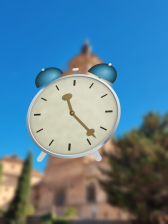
11h23
